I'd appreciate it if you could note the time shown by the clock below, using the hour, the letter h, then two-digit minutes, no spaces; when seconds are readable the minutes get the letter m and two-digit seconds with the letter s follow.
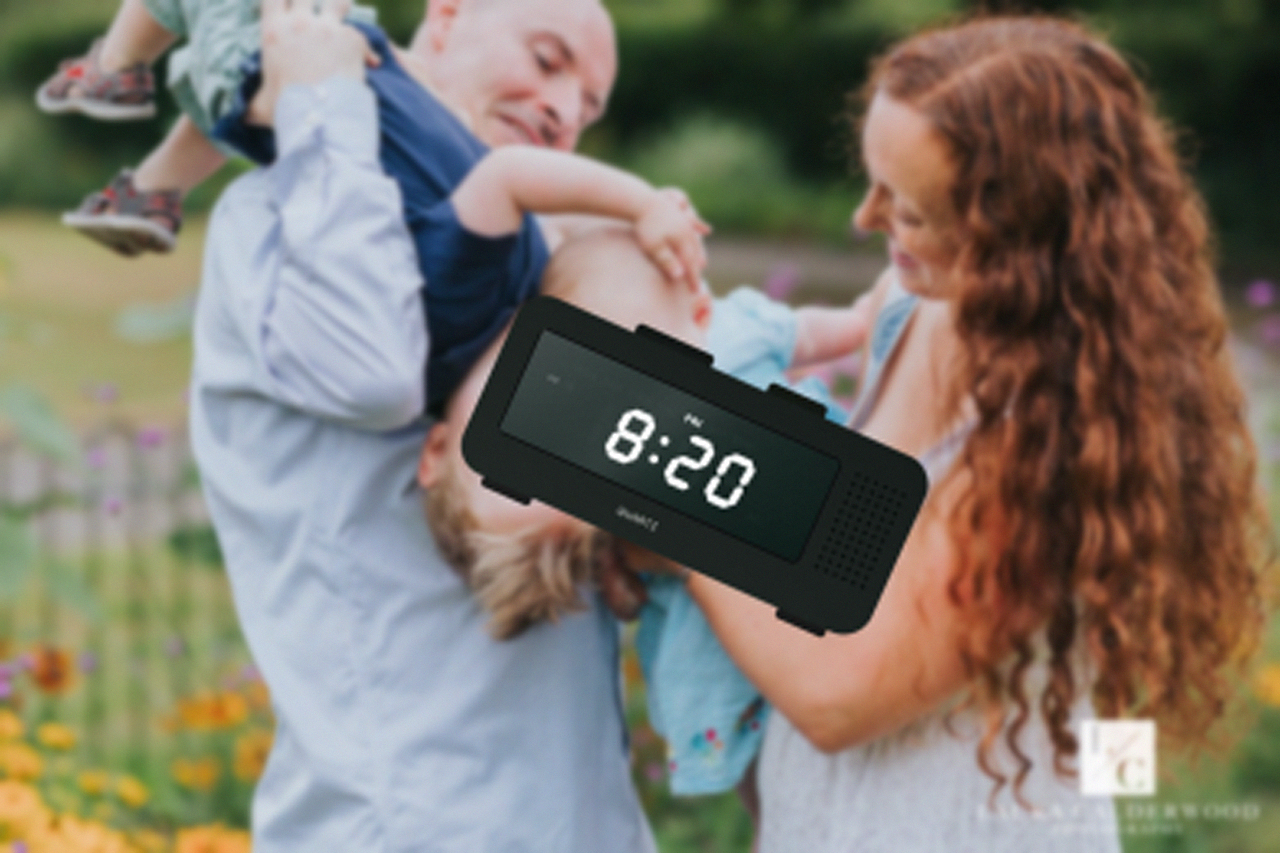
8h20
